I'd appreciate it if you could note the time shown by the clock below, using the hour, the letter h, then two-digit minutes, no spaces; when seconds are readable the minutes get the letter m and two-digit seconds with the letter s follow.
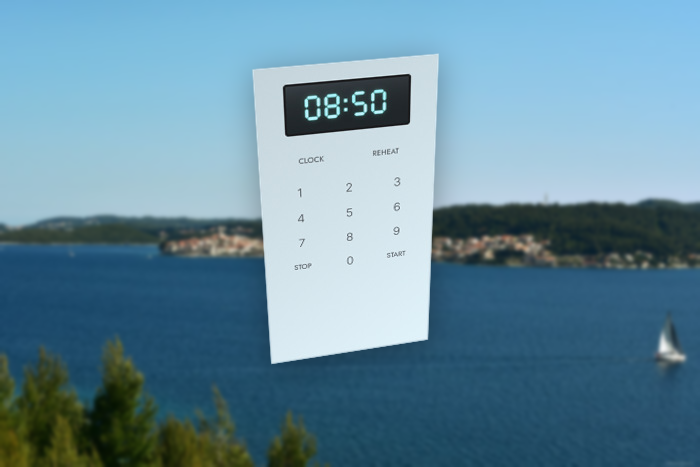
8h50
